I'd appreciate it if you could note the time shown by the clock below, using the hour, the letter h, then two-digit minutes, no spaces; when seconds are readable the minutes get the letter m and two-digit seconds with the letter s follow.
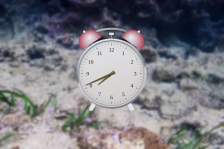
7h41
